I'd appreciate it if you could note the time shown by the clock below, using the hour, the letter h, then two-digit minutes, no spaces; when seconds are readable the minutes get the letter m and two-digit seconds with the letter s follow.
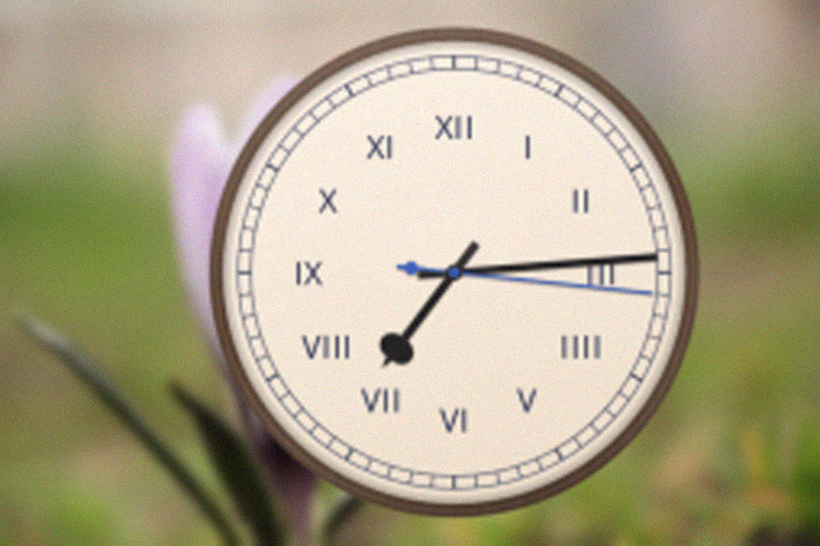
7h14m16s
